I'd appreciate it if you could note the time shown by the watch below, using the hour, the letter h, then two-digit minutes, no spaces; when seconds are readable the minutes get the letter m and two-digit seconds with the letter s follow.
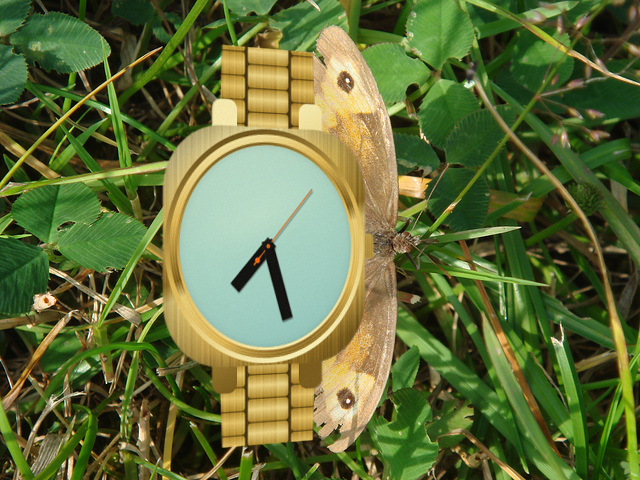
7h27m07s
